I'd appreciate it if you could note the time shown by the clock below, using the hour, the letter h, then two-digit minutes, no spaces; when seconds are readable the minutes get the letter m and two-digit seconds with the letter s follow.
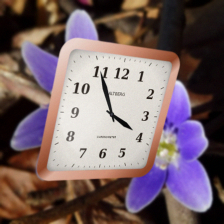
3h55
